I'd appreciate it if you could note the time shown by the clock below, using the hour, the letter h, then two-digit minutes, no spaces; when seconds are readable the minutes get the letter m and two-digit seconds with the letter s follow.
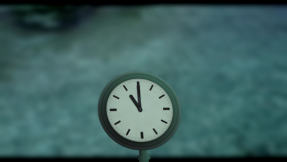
11h00
